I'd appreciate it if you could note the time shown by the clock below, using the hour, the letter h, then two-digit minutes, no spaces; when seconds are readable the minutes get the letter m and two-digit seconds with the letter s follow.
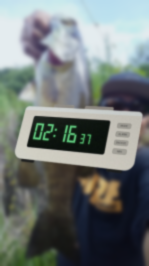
2h16m37s
